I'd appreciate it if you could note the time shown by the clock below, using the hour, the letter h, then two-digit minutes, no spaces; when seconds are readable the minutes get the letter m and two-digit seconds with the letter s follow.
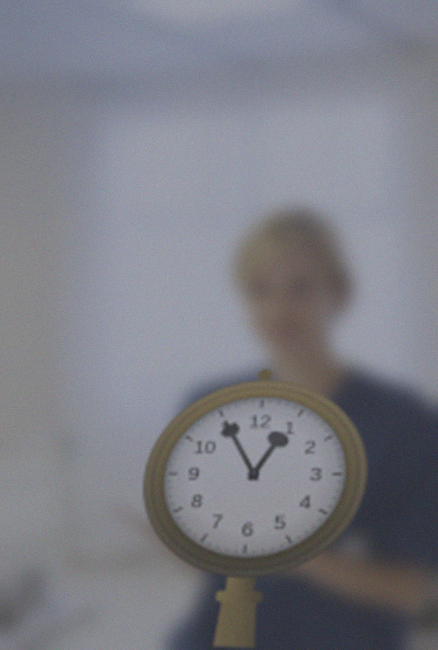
12h55
